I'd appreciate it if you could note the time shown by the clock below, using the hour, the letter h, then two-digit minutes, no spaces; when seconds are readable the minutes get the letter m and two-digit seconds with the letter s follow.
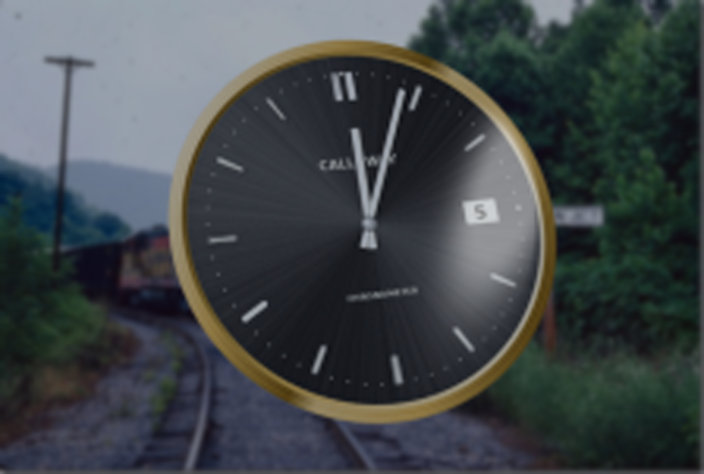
12h04
